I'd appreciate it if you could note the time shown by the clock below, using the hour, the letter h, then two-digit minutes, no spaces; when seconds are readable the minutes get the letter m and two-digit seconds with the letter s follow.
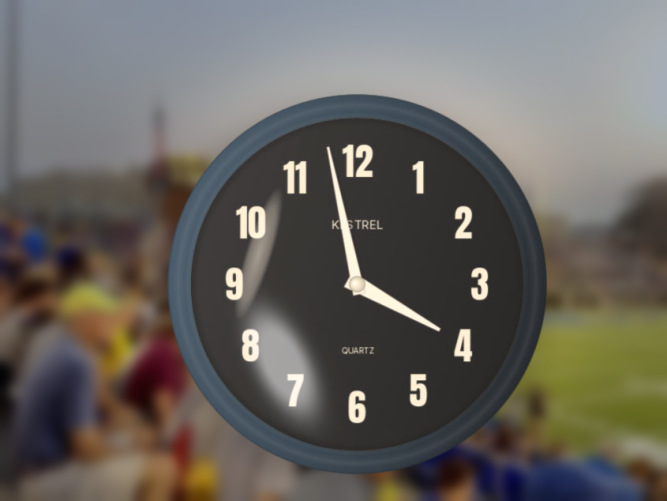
3h58
